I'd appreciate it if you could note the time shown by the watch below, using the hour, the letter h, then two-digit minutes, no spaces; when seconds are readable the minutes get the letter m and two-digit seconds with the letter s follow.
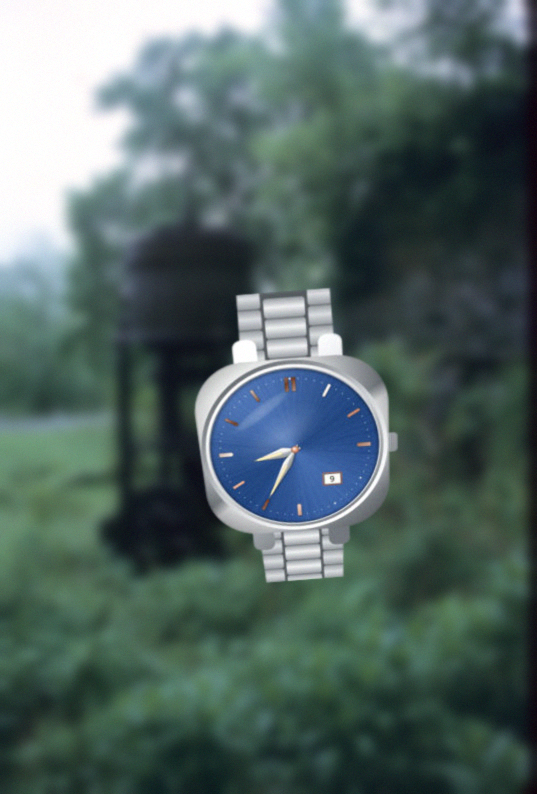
8h35
